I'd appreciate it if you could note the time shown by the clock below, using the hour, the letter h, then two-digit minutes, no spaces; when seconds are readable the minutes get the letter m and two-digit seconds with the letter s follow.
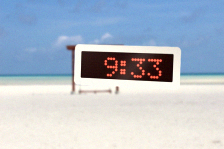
9h33
